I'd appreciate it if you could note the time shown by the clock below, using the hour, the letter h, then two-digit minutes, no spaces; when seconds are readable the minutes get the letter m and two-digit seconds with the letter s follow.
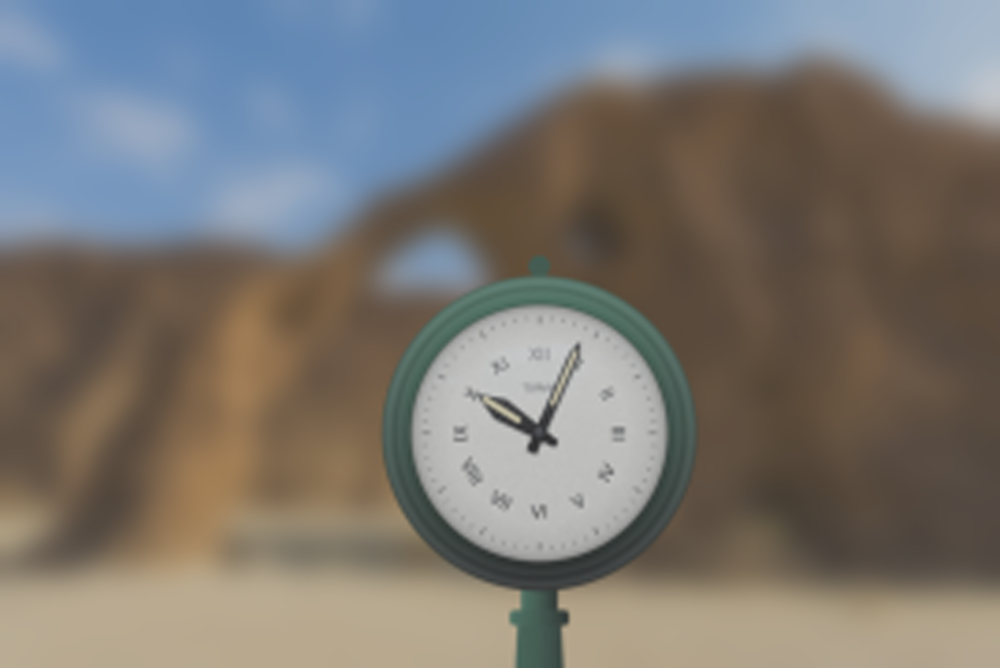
10h04
